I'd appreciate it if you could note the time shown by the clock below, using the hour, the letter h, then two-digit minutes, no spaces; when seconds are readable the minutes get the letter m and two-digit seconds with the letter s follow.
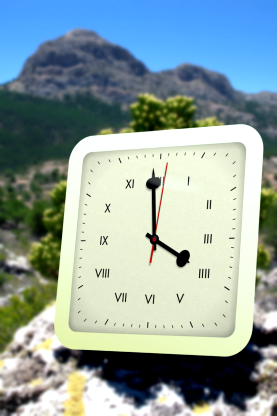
3h59m01s
